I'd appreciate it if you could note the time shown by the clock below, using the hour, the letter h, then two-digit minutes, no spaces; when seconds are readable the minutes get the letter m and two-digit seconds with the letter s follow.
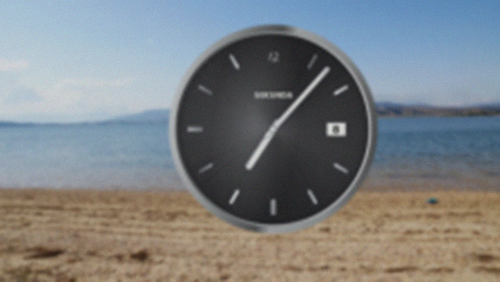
7h07
